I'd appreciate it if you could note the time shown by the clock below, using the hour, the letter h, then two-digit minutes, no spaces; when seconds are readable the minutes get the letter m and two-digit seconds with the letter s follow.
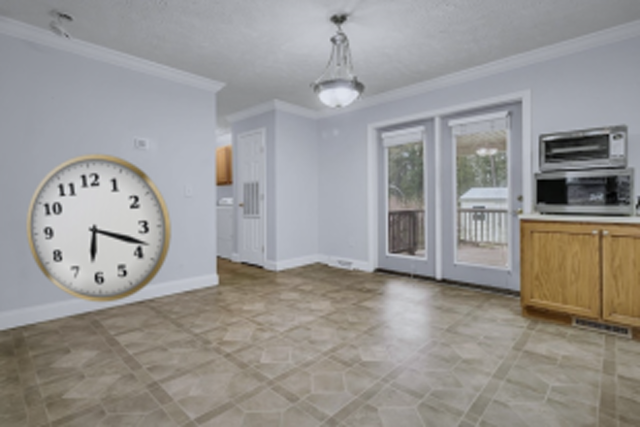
6h18
